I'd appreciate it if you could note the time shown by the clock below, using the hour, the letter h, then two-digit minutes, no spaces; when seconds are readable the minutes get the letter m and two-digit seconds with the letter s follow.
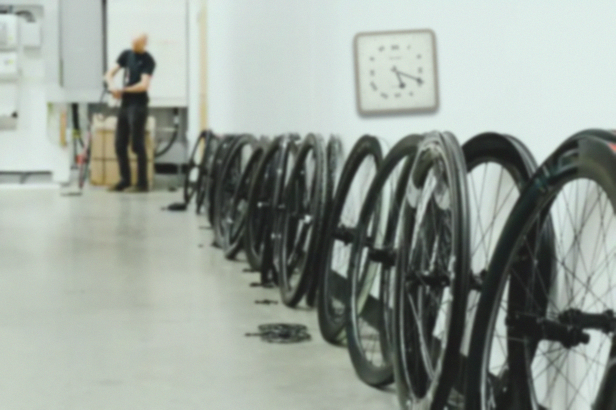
5h19
